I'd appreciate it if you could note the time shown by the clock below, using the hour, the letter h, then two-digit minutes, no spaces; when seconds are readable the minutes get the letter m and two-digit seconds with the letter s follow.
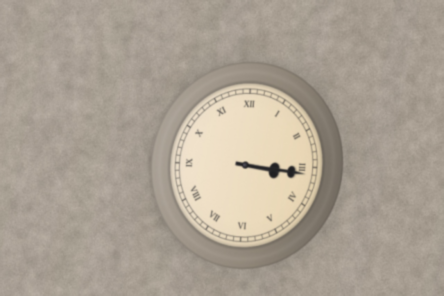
3h16
